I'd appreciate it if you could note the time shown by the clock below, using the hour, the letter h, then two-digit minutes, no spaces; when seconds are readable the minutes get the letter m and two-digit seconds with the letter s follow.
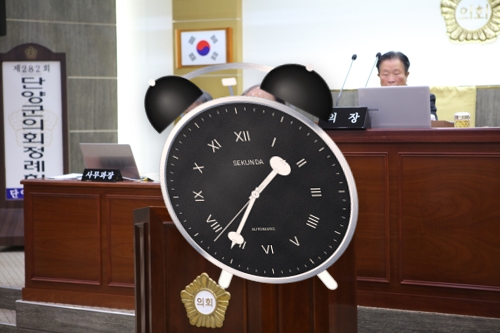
1h35m38s
